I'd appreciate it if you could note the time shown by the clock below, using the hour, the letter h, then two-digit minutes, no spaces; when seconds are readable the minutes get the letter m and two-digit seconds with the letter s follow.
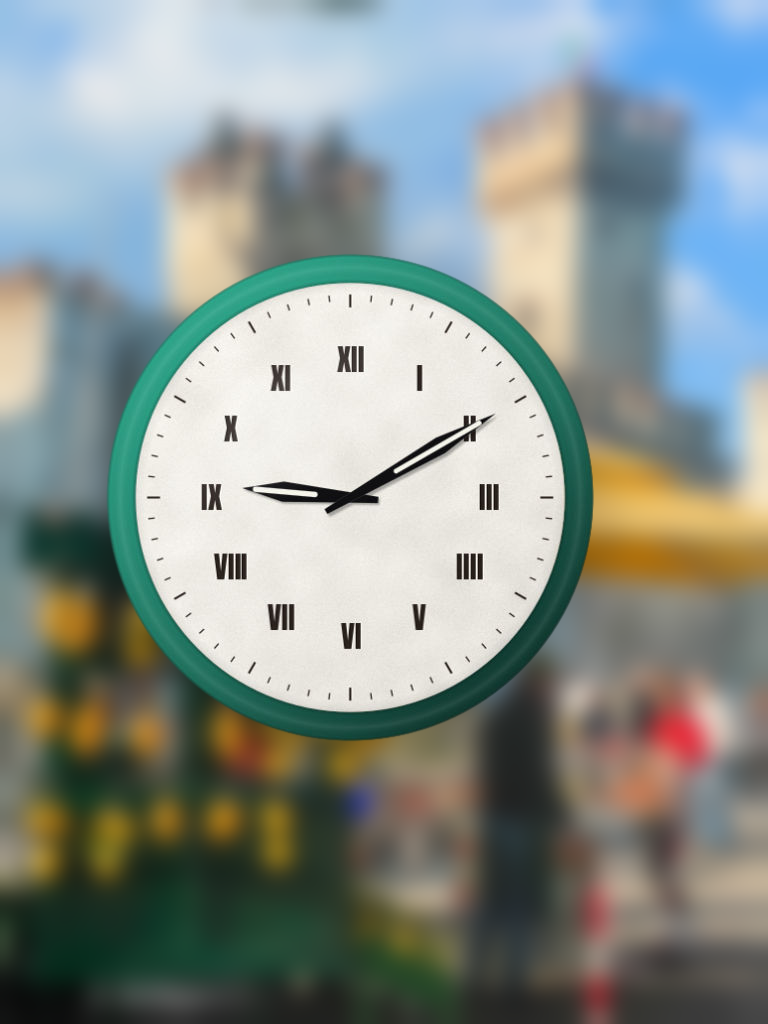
9h10
